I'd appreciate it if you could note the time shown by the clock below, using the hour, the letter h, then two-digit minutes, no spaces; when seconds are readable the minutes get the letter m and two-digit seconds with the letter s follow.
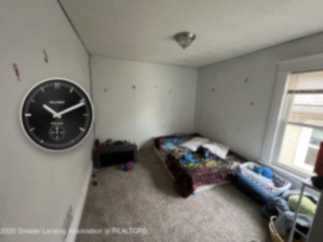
10h11
